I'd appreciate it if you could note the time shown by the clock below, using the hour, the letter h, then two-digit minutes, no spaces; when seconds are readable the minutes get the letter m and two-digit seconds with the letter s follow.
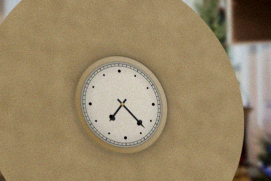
7h23
